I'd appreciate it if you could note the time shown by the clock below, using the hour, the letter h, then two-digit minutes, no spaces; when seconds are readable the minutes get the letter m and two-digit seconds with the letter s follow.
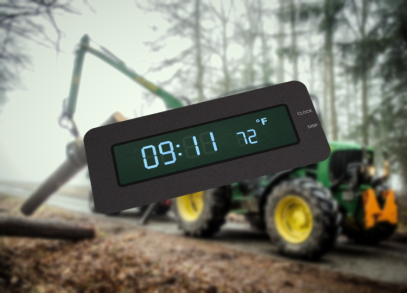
9h11
